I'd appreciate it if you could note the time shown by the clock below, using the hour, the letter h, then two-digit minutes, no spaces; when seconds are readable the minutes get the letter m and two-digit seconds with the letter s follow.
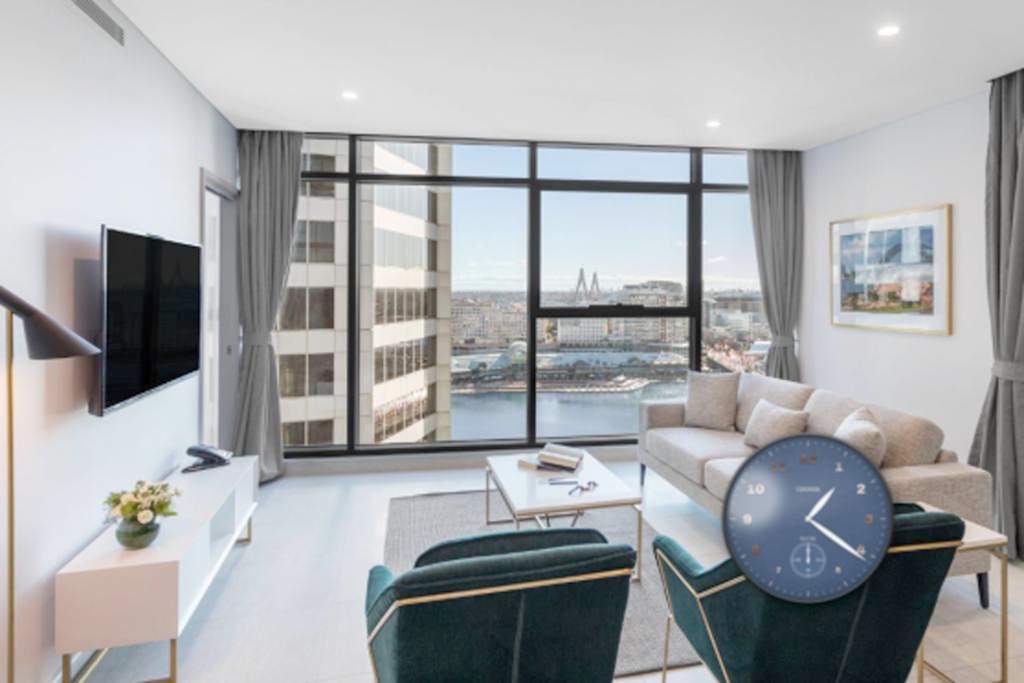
1h21
